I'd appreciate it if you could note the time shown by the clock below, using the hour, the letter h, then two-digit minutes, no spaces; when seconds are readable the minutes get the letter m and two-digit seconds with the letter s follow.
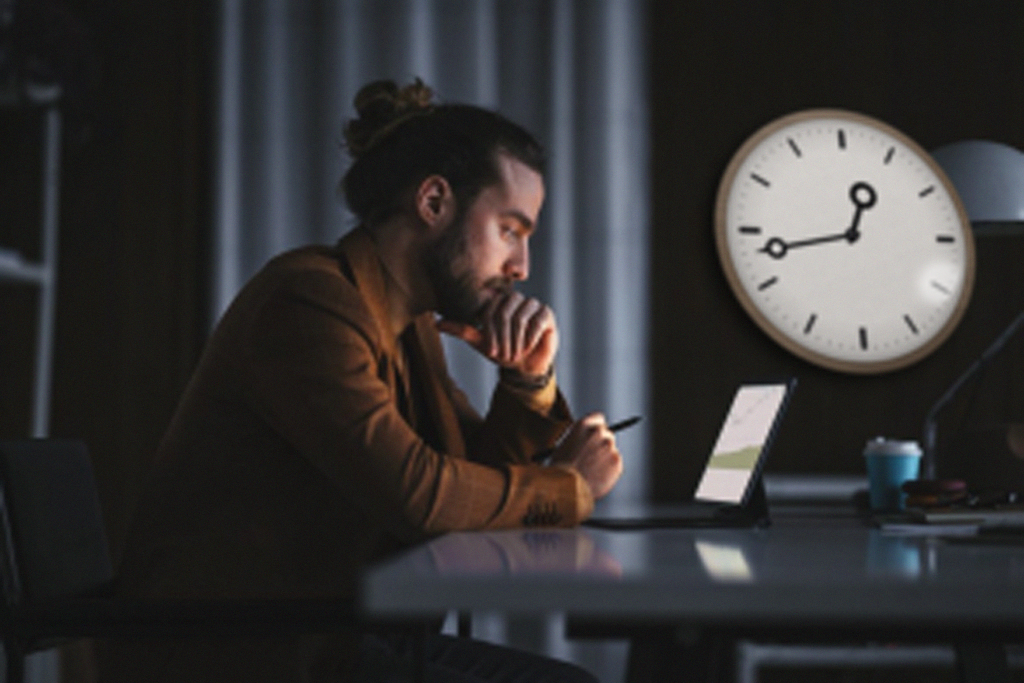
12h43
